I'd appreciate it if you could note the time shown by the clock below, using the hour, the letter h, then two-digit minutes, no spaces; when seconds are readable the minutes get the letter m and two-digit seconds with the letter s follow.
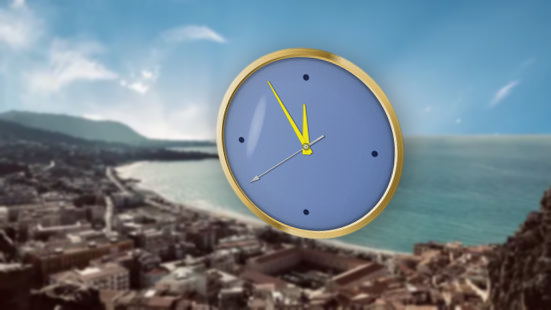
11h54m39s
